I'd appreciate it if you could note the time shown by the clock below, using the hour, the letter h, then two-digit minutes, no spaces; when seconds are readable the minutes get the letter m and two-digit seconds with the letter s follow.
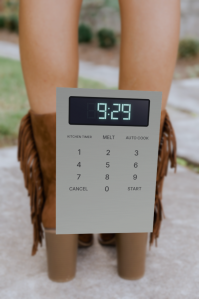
9h29
